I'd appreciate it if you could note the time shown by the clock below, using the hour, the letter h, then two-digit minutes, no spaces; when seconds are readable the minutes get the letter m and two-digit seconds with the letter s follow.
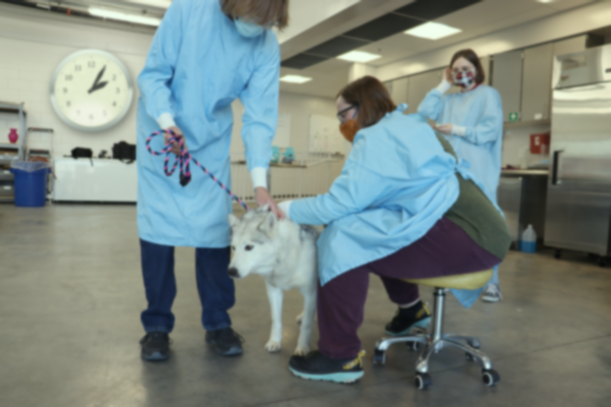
2h05
